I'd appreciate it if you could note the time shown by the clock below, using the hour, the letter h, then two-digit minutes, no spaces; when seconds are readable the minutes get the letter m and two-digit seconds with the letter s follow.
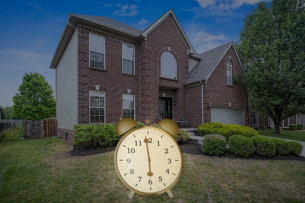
5h59
